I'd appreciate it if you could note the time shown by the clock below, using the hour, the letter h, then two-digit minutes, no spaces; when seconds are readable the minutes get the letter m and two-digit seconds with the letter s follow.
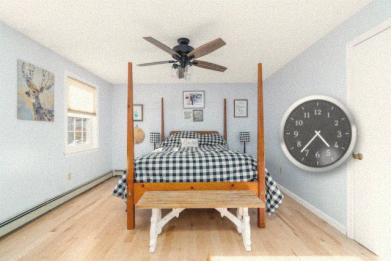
4h37
